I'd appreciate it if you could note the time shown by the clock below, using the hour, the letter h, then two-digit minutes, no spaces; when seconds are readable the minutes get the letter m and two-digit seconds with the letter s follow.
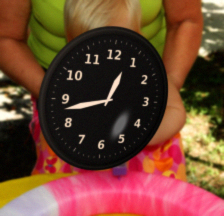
12h43
